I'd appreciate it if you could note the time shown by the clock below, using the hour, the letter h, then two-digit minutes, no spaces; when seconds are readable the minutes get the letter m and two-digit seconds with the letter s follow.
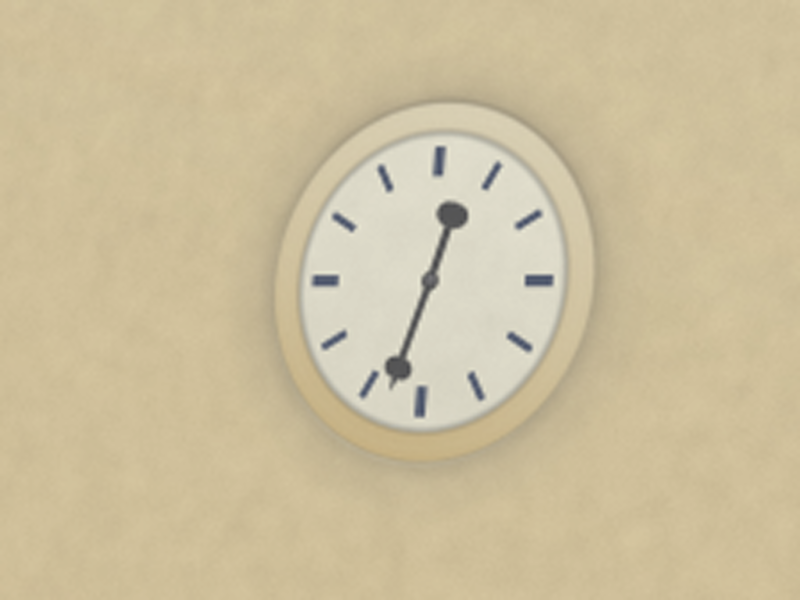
12h33
